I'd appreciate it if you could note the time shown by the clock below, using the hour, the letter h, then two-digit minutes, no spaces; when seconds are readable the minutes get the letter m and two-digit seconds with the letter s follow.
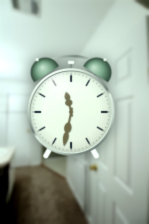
11h32
